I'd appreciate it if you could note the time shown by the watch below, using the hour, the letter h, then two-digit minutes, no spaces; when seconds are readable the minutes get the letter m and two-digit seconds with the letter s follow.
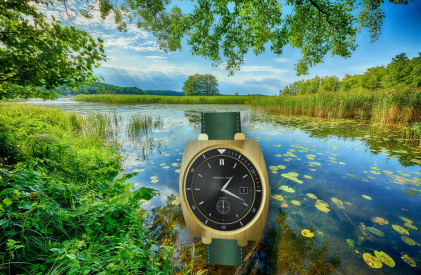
1h19
